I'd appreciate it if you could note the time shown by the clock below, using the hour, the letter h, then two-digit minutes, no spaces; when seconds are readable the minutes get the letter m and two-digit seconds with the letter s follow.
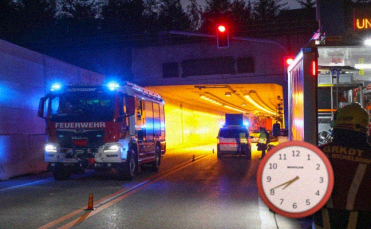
7h41
